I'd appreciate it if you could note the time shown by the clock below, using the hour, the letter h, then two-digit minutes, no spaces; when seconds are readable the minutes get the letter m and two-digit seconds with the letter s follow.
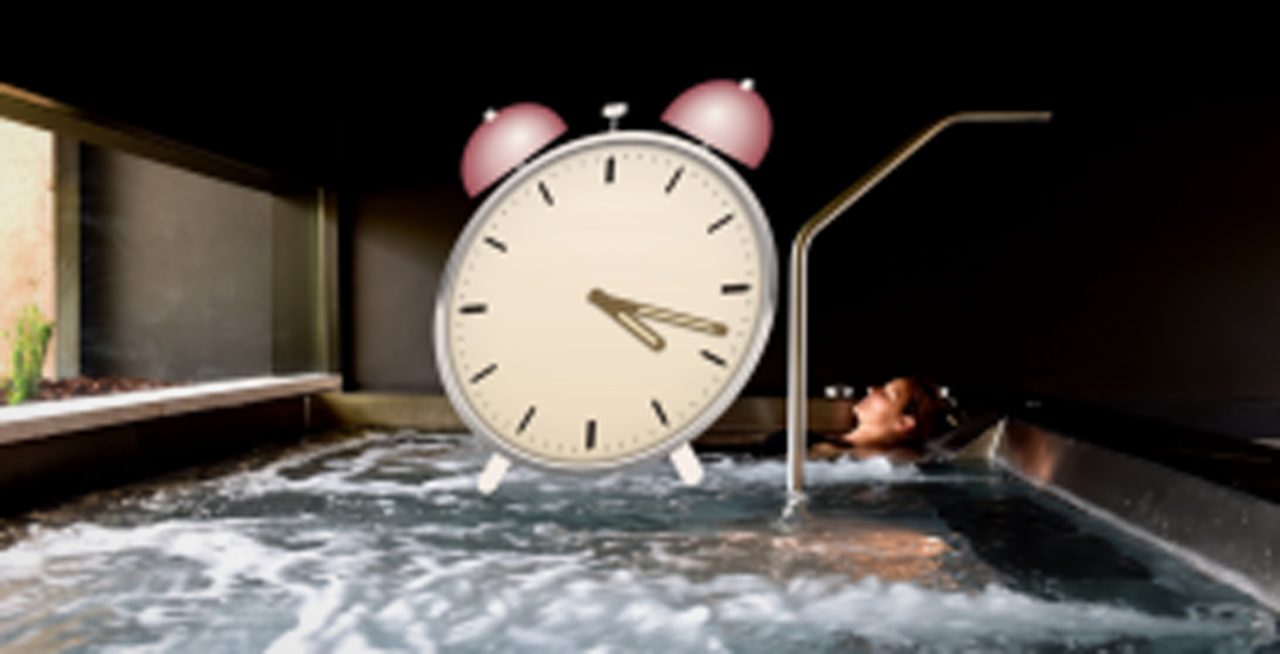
4h18
